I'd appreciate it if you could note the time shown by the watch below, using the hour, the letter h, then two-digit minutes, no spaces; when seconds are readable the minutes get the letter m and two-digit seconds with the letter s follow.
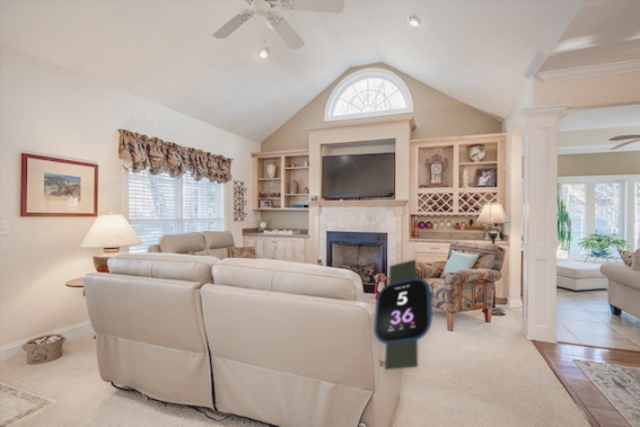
5h36
